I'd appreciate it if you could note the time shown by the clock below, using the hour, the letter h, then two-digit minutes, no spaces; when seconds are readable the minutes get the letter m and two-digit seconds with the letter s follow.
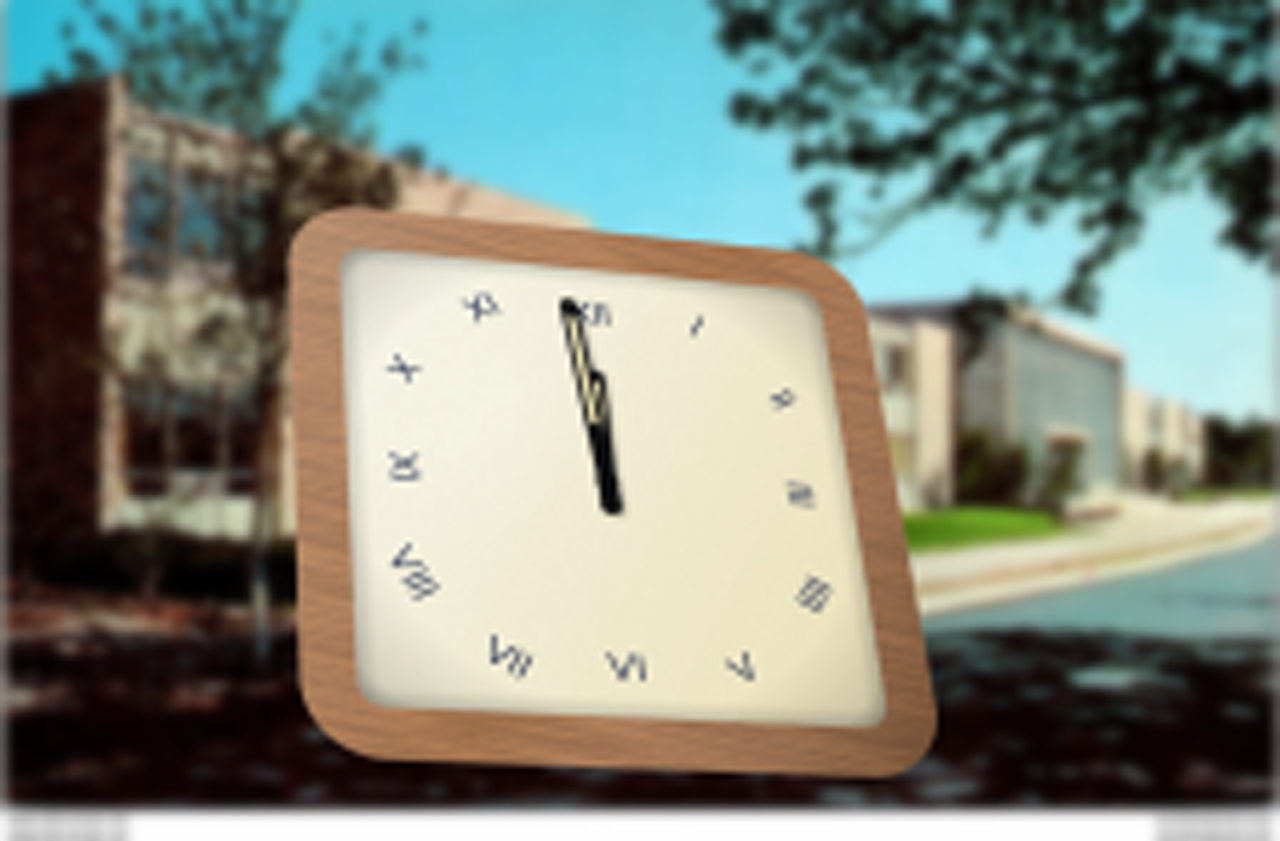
11h59
